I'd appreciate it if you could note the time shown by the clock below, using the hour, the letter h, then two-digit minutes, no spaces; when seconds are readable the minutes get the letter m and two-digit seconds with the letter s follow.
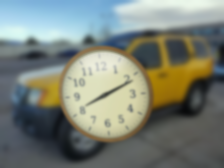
8h11
